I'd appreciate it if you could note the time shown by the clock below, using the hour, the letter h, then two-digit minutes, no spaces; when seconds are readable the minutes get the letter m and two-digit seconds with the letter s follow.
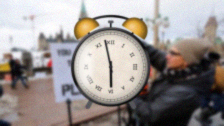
5h58
